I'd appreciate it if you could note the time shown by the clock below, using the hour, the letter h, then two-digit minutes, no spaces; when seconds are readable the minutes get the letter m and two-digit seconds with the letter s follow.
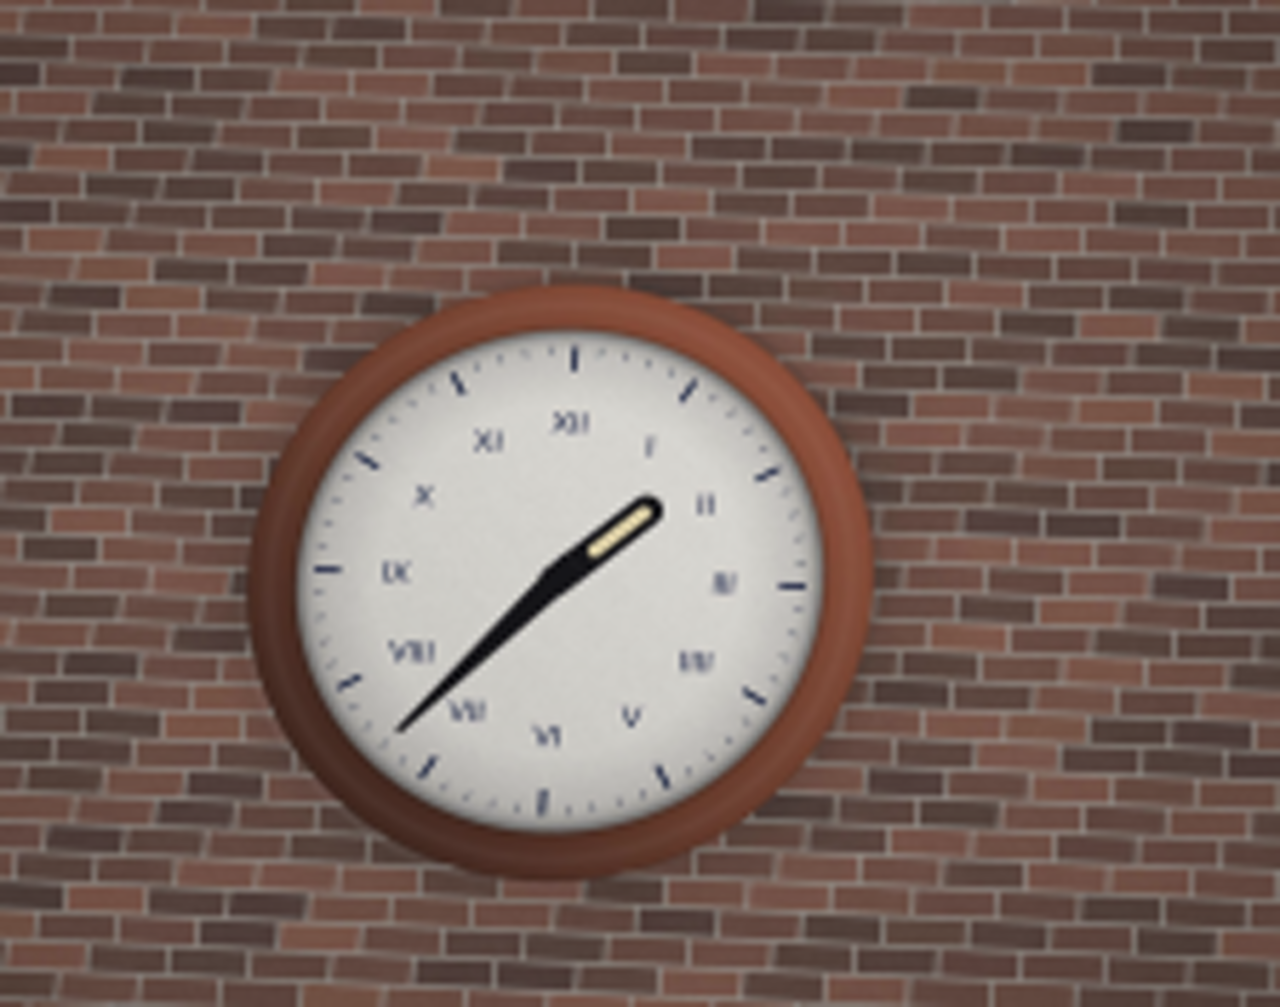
1h37
